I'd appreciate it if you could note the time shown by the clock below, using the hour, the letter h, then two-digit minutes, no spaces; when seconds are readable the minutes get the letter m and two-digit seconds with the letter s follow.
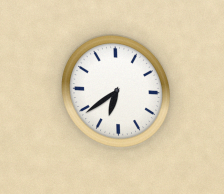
6h39
